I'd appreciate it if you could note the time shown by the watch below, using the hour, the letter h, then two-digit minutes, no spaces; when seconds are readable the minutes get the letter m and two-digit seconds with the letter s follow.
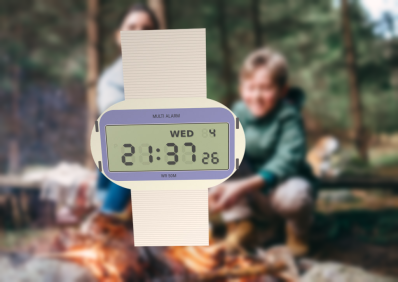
21h37m26s
